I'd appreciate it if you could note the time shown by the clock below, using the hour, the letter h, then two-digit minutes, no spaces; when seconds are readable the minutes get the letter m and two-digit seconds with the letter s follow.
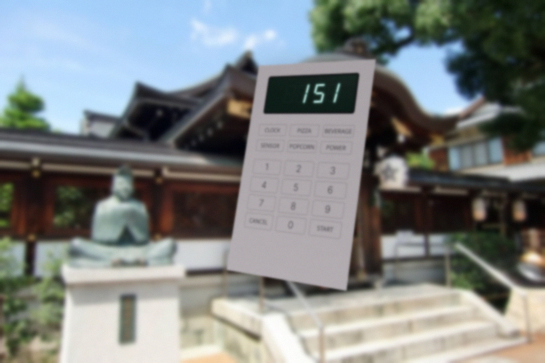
1h51
